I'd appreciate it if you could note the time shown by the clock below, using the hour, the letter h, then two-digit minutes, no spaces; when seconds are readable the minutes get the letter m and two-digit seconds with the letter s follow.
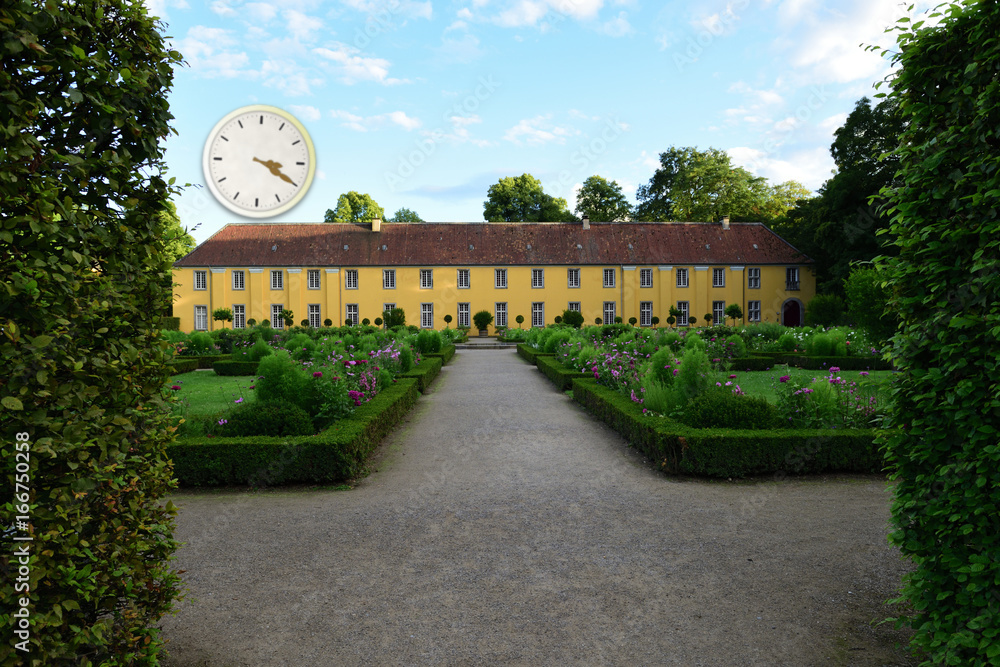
3h20
